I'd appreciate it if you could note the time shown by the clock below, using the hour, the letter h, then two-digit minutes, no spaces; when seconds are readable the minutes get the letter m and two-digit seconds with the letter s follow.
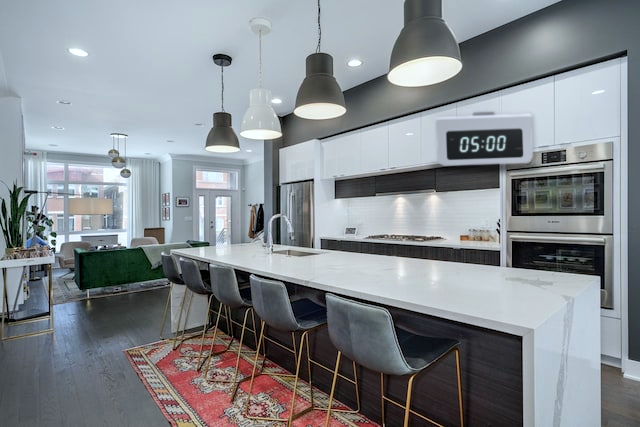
5h00
